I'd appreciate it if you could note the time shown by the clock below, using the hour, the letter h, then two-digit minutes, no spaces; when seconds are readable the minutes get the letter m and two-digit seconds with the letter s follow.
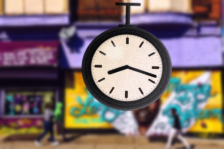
8h18
